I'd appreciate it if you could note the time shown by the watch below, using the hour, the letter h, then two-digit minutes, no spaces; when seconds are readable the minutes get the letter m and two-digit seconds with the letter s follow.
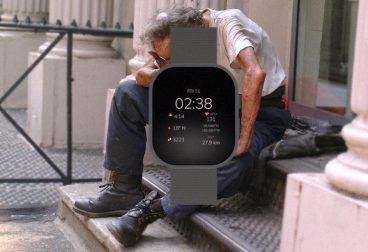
2h38
